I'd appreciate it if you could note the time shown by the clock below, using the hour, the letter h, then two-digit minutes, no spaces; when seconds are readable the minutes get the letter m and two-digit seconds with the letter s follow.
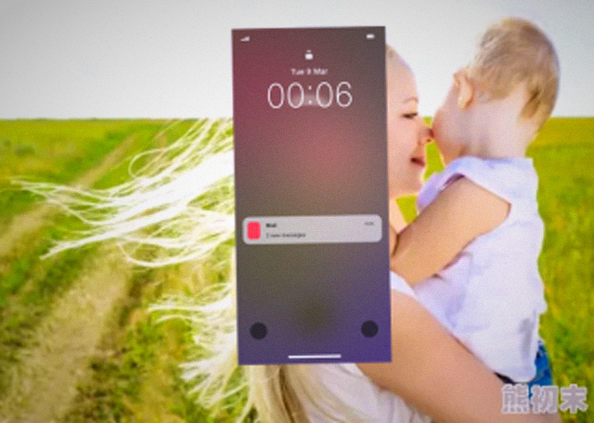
0h06
